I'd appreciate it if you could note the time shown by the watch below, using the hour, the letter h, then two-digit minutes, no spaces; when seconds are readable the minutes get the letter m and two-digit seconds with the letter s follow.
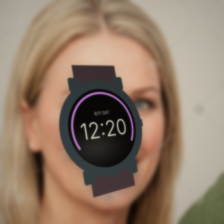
12h20
